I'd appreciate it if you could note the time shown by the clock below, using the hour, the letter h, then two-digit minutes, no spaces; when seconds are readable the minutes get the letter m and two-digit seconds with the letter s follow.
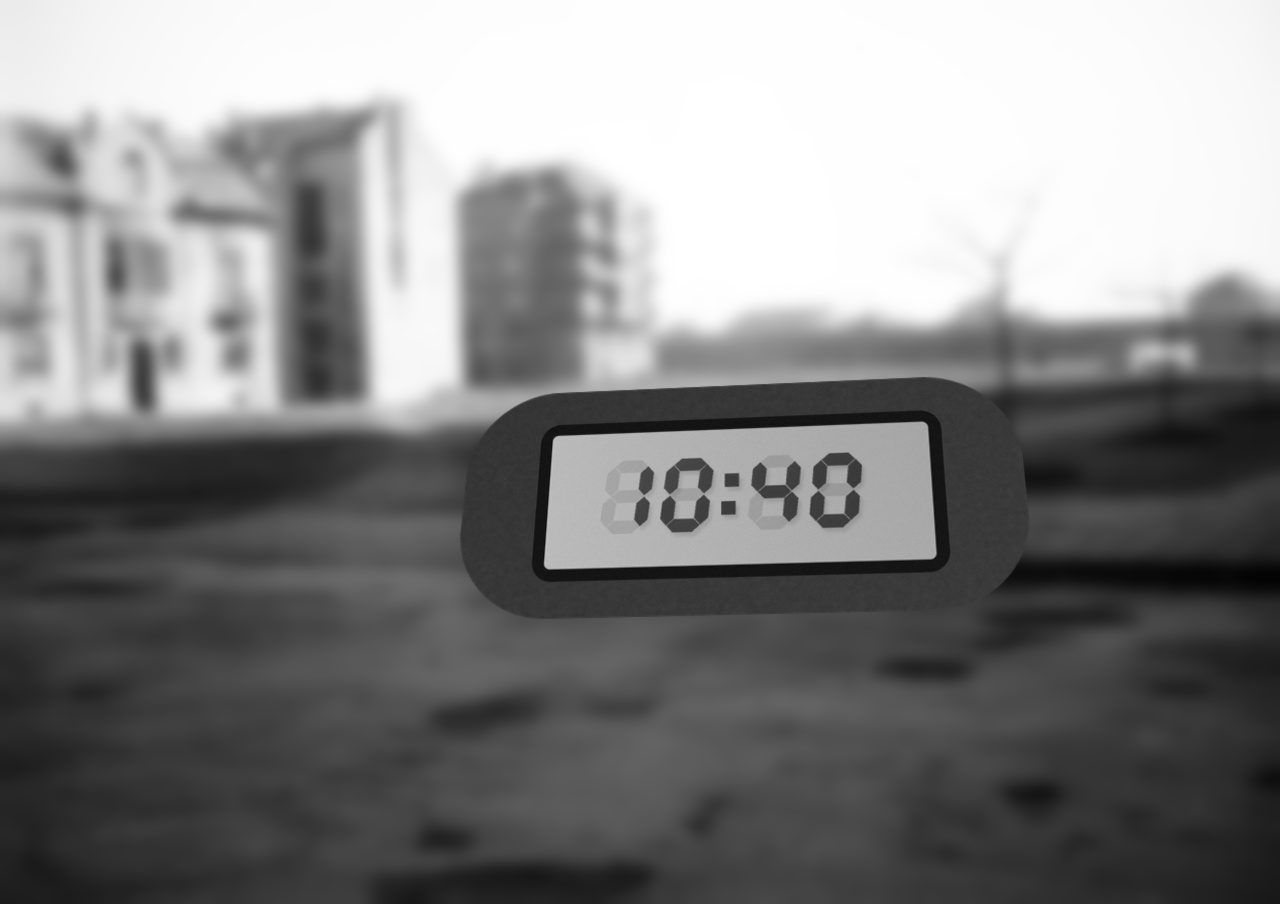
10h40
